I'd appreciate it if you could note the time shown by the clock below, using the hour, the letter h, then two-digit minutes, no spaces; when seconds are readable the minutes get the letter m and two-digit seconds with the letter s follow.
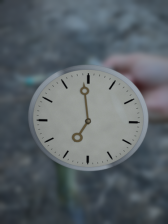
6h59
